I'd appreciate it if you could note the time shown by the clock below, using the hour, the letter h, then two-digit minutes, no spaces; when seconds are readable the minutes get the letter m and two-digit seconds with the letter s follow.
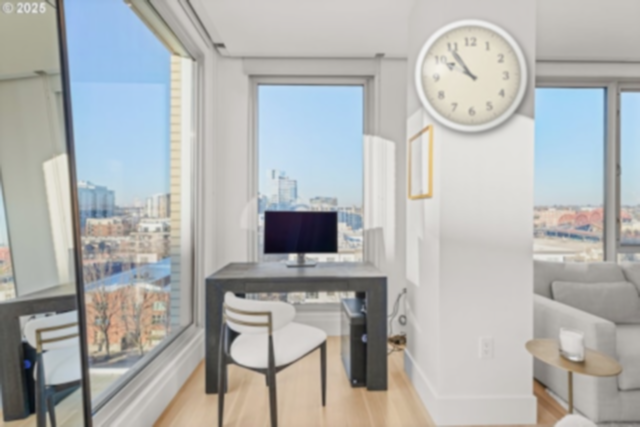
9h54
